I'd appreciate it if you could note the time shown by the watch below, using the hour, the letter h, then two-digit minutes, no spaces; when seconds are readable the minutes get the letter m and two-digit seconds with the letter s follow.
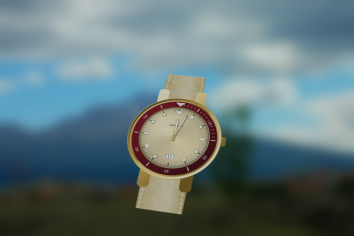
12h03
